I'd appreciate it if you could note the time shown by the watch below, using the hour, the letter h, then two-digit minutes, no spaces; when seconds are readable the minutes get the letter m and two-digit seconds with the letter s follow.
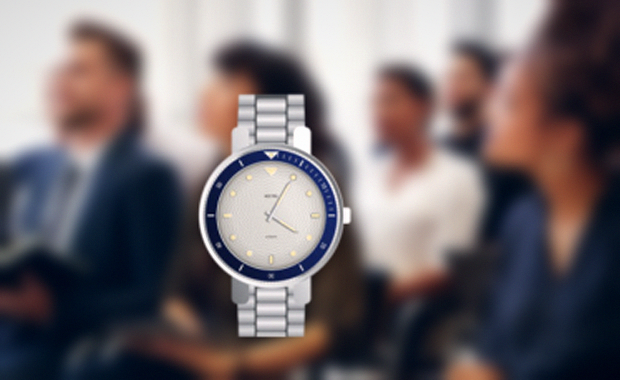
4h05
